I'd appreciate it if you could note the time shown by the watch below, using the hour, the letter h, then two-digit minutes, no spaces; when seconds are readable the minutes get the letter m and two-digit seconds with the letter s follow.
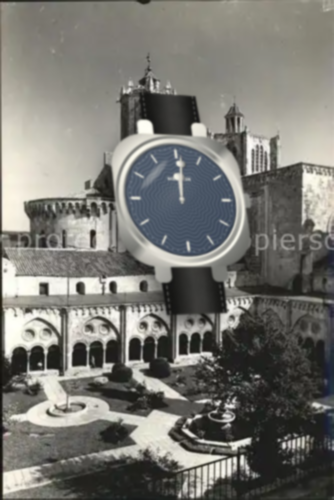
12h01
